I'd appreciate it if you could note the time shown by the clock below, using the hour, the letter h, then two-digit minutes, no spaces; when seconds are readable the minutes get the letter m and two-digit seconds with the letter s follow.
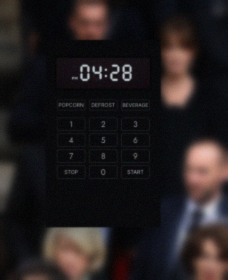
4h28
